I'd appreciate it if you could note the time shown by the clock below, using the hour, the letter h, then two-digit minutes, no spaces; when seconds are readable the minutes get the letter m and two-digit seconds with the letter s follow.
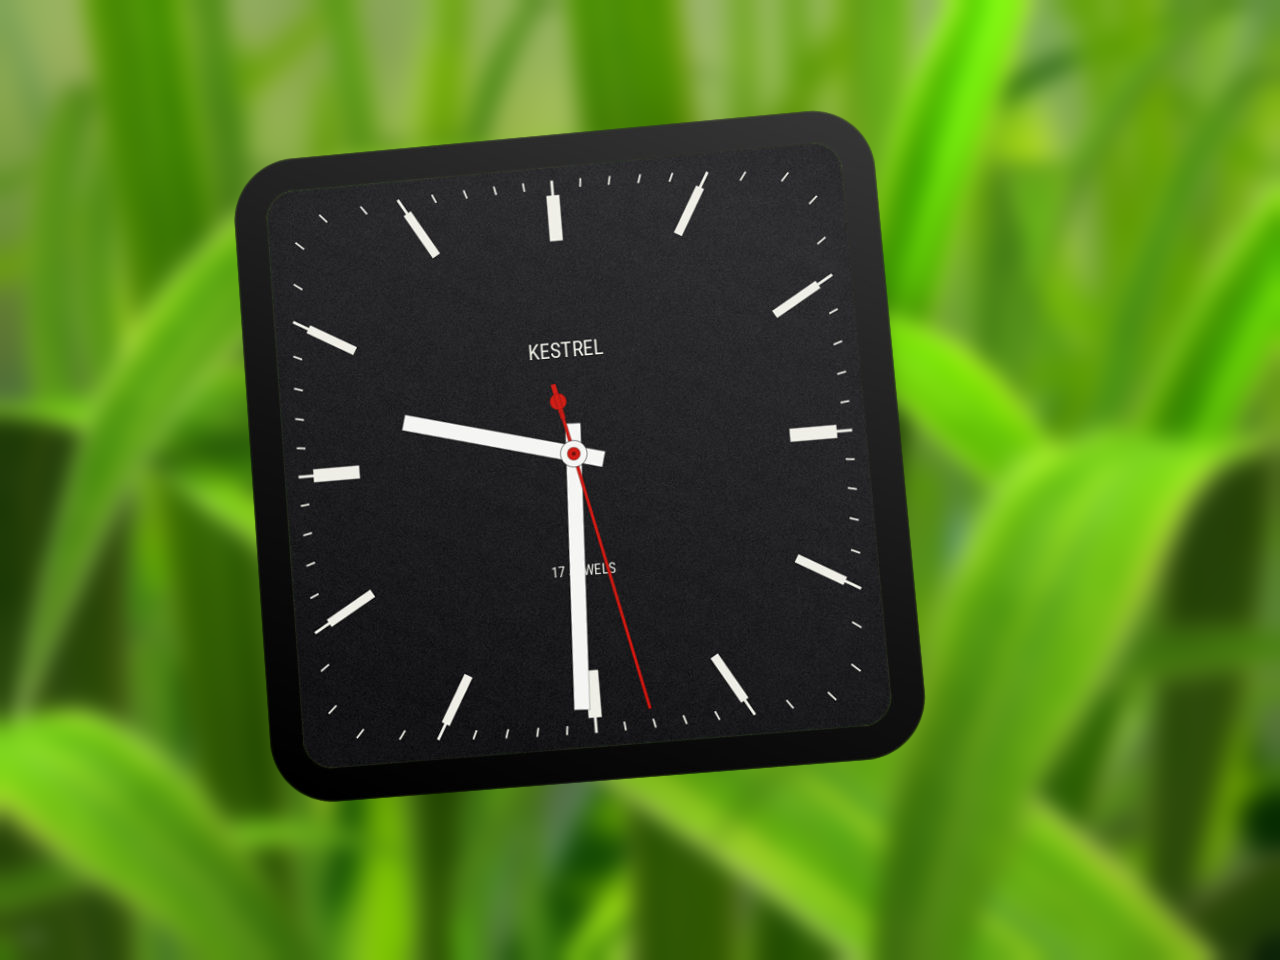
9h30m28s
